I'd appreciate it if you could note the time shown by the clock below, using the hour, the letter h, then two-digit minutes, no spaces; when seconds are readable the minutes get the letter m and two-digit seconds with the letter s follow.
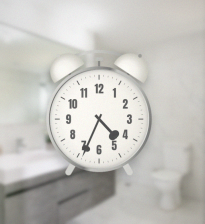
4h34
